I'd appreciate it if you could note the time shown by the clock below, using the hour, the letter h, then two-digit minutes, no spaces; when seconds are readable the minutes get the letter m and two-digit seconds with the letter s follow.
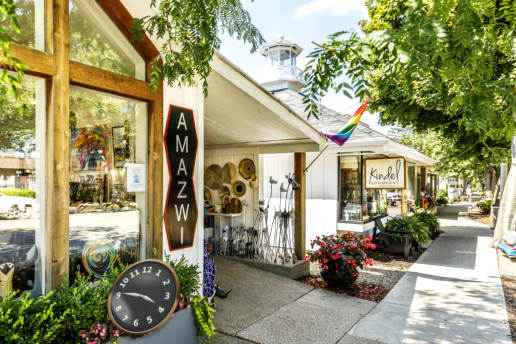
3h46
